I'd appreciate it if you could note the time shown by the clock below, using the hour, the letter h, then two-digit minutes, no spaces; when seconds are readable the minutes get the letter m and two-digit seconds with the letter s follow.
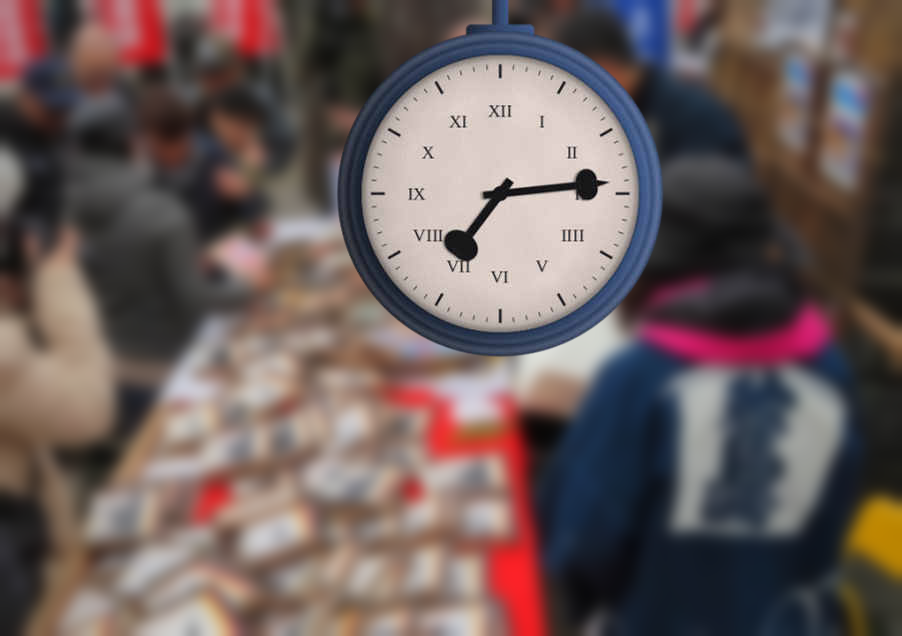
7h14
